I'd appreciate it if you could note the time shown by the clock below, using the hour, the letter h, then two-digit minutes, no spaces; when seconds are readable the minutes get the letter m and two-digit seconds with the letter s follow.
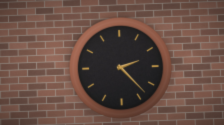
2h23
